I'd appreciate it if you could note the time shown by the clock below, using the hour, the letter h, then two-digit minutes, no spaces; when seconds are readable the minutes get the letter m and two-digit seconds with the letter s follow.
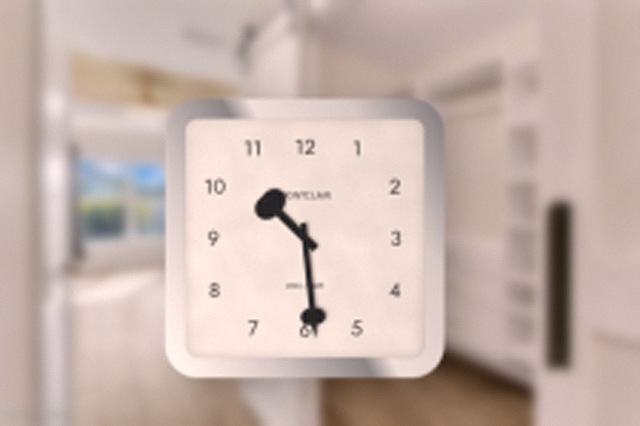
10h29
